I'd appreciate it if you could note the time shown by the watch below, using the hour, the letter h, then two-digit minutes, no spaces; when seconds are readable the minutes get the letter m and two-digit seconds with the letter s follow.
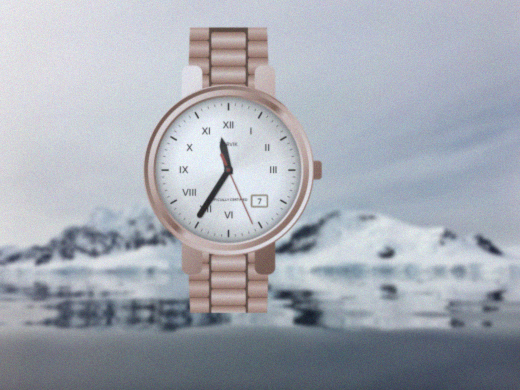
11h35m26s
